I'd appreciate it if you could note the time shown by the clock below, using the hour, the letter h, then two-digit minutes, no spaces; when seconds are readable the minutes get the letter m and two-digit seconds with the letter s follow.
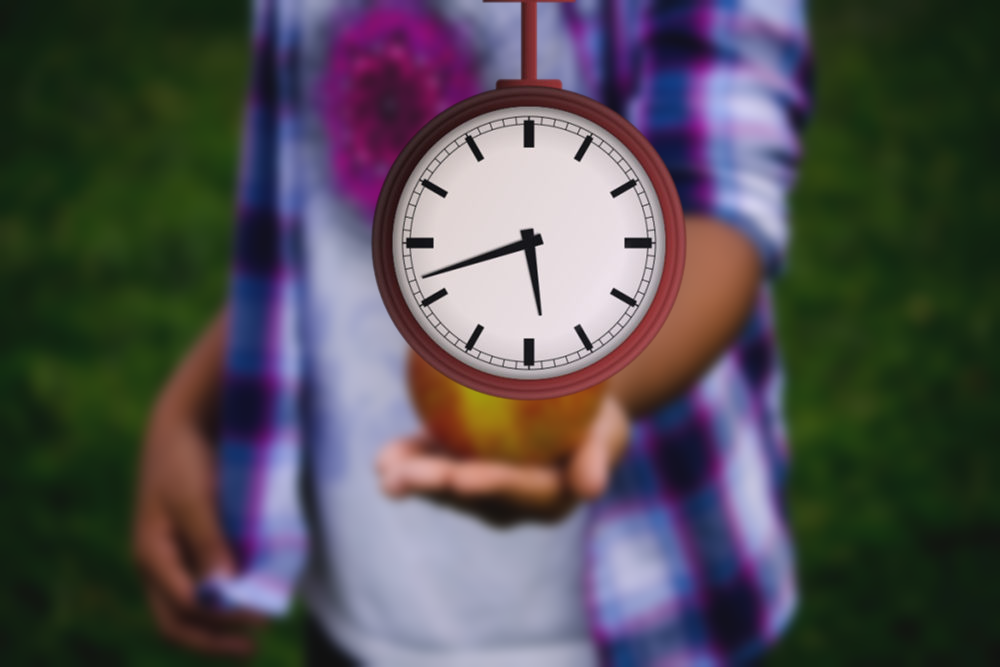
5h42
